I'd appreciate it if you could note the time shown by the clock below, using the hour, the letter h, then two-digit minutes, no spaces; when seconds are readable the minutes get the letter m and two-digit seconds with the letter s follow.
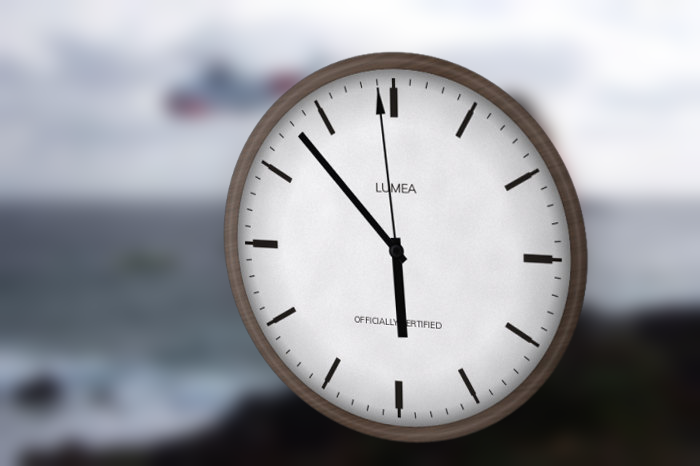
5h52m59s
